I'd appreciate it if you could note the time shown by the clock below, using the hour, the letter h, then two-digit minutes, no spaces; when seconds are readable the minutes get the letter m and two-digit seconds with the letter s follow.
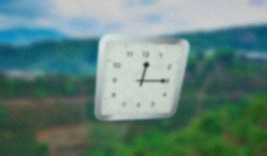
12h15
